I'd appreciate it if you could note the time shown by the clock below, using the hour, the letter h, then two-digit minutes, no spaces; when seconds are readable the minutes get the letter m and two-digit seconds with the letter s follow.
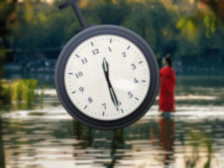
12h31
